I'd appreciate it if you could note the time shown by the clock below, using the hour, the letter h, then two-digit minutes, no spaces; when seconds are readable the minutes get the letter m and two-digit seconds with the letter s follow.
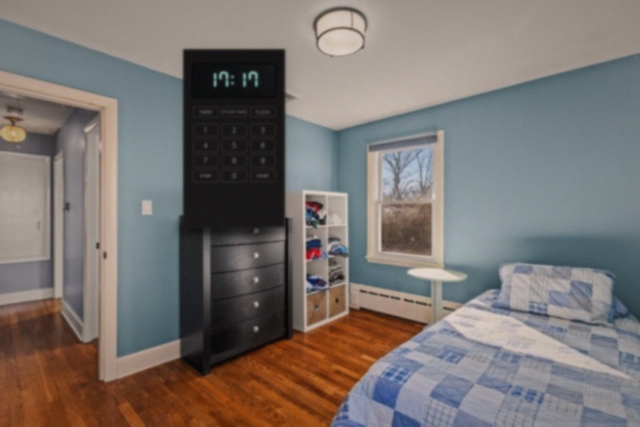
17h17
